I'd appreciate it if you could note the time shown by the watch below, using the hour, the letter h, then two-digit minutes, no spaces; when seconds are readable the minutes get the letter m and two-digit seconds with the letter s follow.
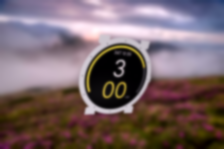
3h00
